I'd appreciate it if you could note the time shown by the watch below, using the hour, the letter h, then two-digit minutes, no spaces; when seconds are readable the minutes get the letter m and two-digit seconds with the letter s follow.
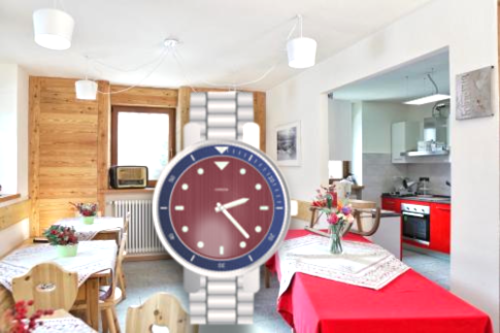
2h23
